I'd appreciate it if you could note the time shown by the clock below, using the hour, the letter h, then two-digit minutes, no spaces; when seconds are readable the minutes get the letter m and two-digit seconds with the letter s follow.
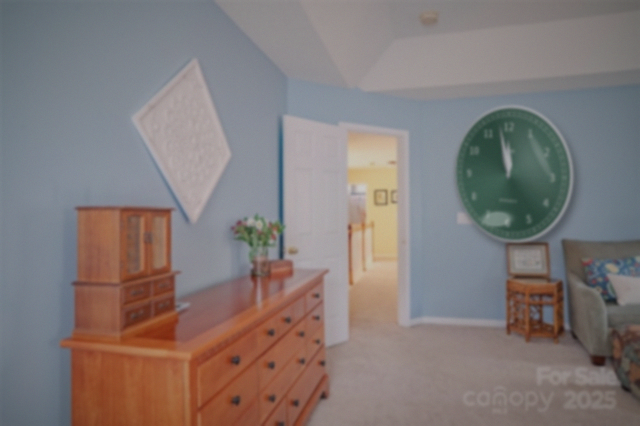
11h58
